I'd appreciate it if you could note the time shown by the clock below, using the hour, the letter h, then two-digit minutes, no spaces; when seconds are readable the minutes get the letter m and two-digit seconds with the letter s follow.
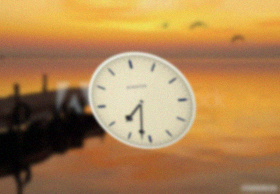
7h32
